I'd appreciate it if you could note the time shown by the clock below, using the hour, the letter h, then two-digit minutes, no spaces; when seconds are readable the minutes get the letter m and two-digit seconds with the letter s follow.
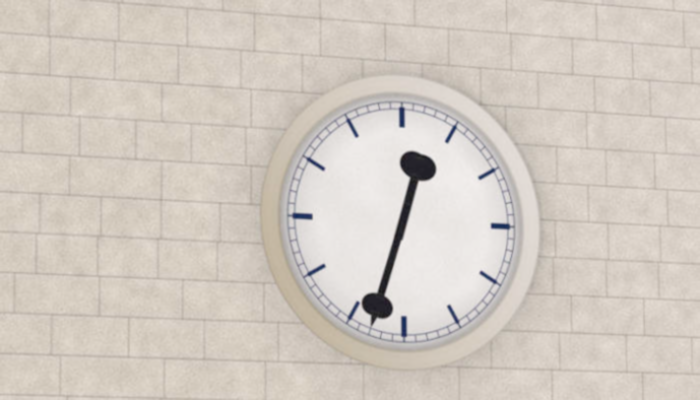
12h33
